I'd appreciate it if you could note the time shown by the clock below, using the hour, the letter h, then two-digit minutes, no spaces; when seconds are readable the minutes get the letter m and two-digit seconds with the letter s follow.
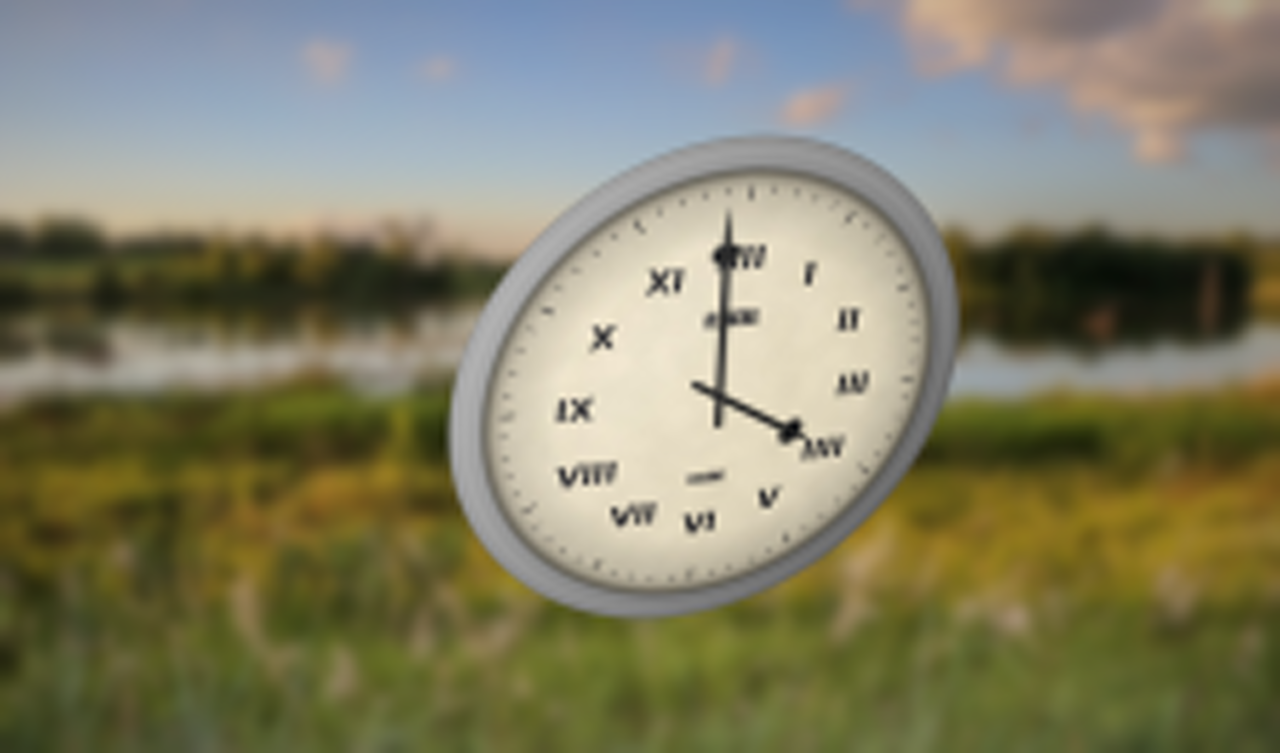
3h59
